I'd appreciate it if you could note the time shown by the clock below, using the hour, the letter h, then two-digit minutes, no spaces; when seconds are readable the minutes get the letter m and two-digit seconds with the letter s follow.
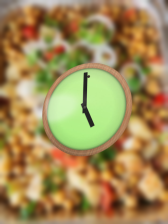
4h59
